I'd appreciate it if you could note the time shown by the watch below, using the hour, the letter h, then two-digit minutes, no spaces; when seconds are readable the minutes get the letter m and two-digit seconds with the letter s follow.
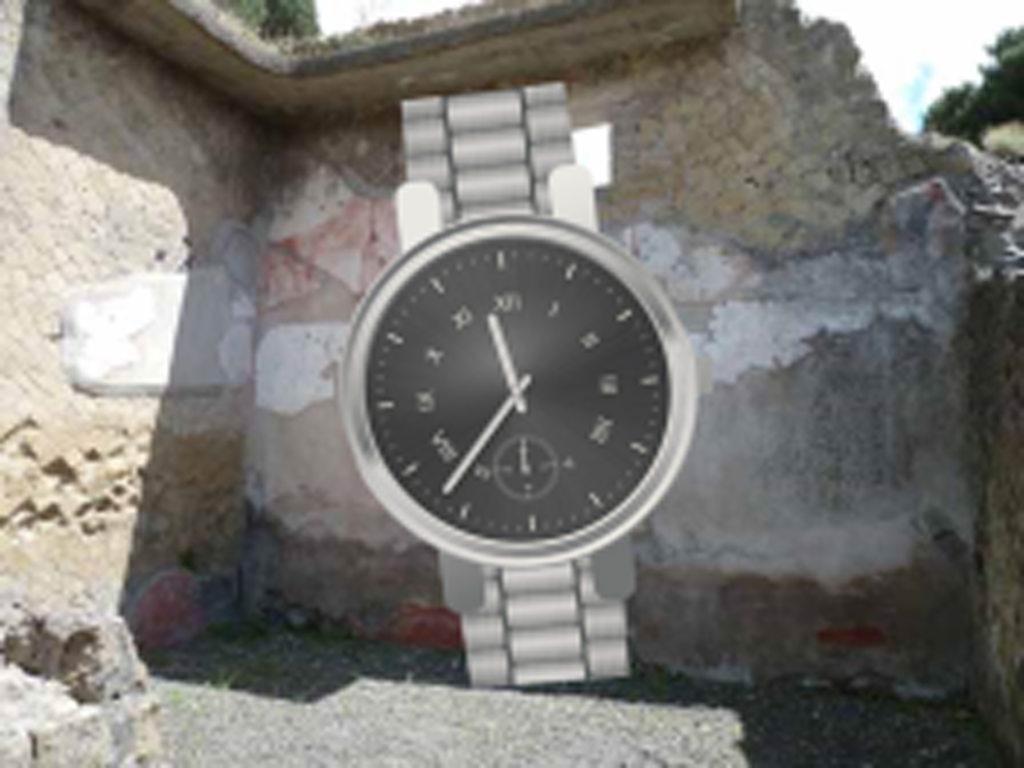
11h37
